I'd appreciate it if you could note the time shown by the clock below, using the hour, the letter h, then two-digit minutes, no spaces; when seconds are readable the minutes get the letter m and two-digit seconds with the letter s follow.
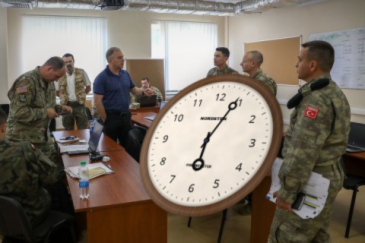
6h04
